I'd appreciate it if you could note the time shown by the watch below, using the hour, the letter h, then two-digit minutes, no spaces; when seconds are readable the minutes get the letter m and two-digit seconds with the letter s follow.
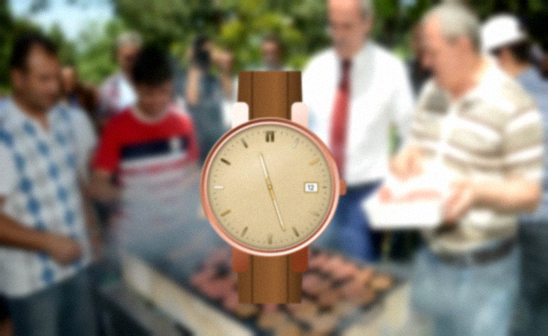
11h27
